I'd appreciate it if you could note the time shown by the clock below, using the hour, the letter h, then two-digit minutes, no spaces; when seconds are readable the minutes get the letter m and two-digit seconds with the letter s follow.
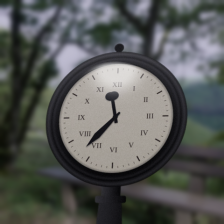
11h37
